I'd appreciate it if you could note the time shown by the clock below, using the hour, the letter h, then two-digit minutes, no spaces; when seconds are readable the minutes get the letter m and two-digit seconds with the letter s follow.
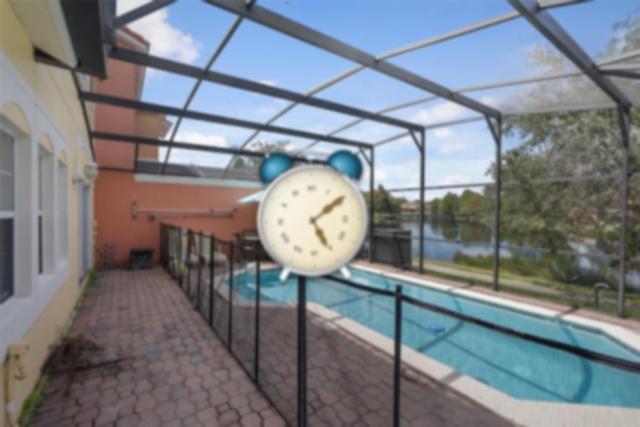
5h09
